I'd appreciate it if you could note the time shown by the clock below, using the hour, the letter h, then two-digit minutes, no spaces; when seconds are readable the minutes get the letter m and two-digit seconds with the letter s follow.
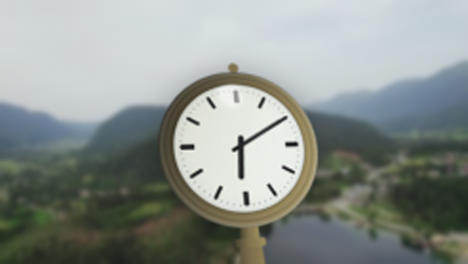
6h10
